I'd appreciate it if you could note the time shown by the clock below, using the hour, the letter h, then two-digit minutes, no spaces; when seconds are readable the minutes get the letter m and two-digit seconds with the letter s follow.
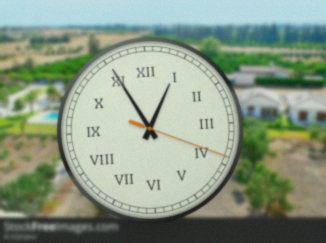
12h55m19s
